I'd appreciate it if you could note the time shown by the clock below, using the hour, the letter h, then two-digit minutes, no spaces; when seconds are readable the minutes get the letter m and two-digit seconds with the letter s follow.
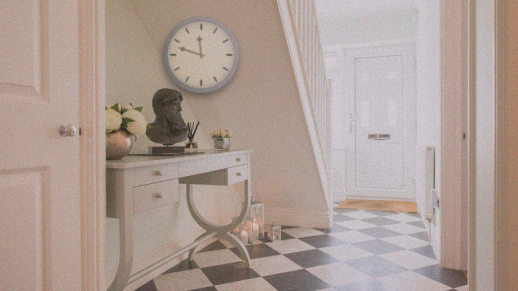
11h48
